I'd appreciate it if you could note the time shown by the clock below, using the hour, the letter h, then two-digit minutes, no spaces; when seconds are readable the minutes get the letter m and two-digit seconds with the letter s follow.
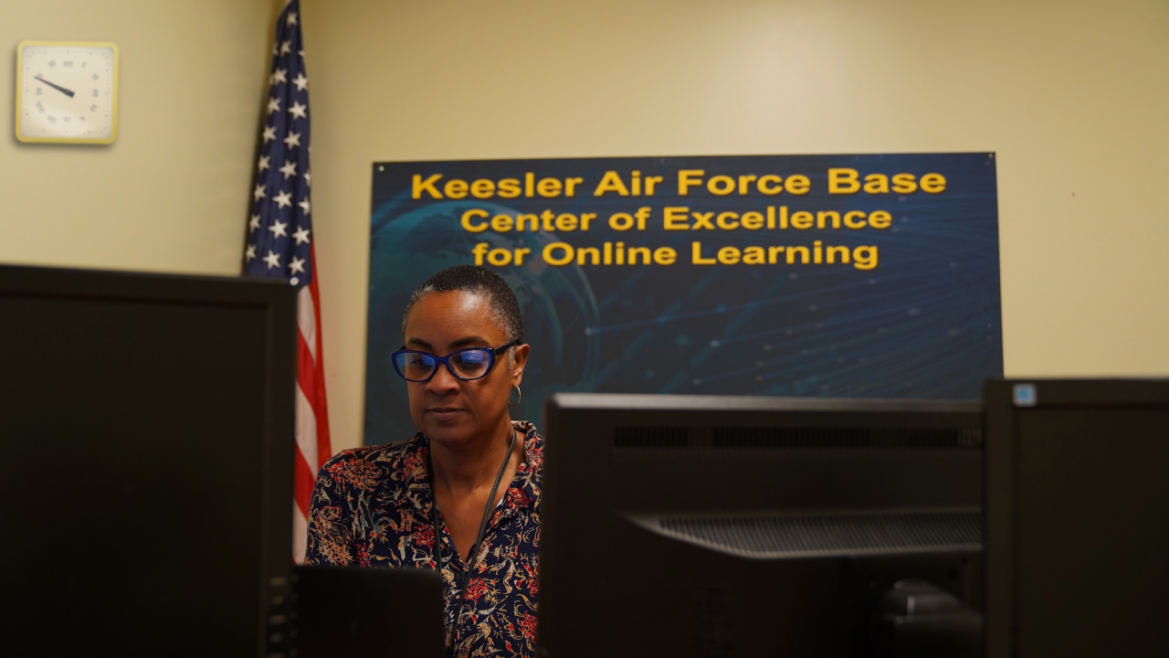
9h49
